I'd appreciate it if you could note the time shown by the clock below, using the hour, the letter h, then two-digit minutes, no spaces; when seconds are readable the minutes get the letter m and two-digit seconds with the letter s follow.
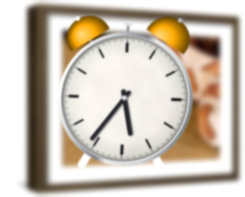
5h36
